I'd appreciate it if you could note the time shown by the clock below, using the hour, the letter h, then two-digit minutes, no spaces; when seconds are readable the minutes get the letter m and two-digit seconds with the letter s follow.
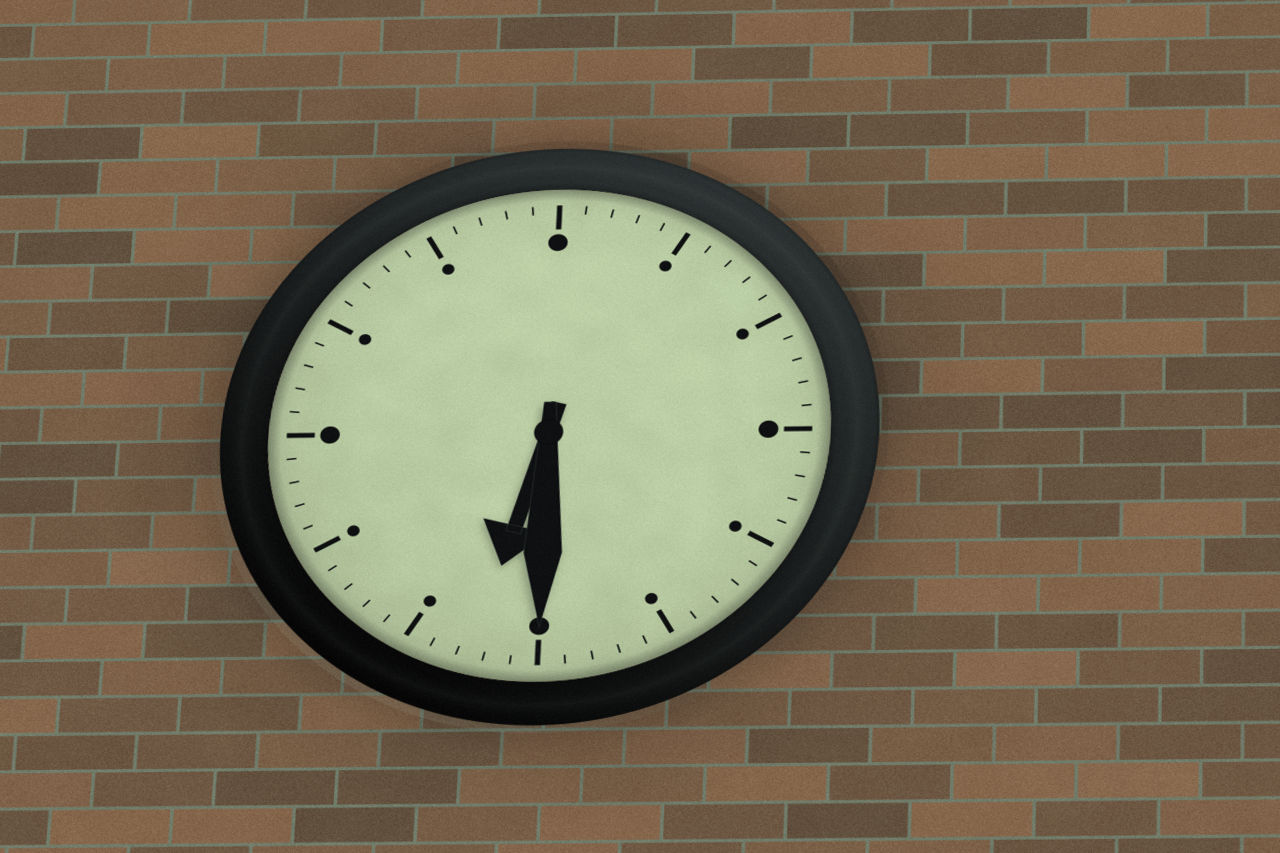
6h30
